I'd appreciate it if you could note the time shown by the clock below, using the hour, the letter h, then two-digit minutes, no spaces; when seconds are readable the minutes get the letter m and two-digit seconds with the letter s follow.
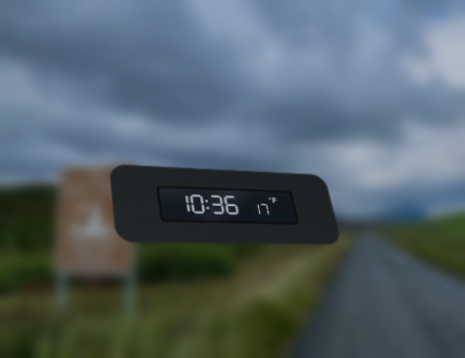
10h36
